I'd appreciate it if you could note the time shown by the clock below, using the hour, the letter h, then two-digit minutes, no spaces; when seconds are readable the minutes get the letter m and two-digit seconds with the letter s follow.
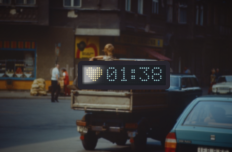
1h38
